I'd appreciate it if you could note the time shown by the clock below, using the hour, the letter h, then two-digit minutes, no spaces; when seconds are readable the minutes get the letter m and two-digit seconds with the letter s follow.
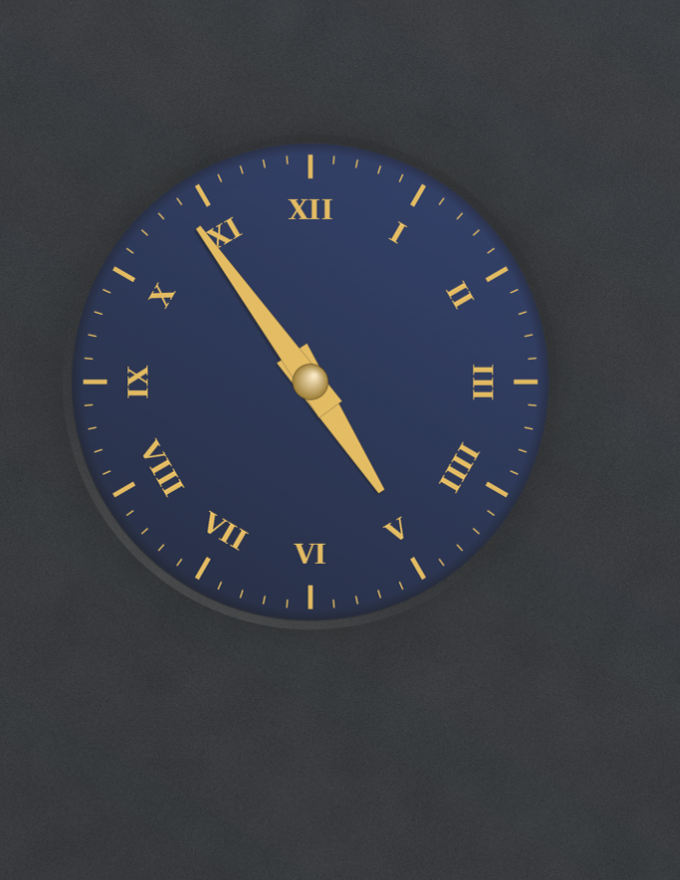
4h54
